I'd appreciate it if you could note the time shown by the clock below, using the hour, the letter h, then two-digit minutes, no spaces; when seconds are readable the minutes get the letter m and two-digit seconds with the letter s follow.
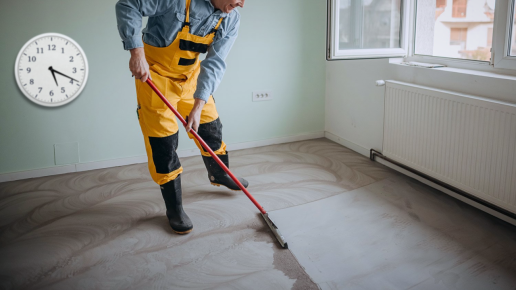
5h19
